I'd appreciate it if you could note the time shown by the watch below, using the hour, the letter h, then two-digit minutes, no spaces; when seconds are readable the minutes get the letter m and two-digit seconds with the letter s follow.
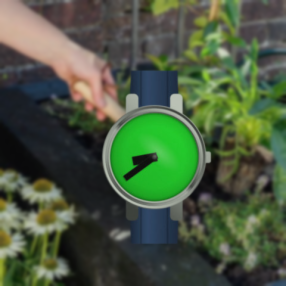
8h39
